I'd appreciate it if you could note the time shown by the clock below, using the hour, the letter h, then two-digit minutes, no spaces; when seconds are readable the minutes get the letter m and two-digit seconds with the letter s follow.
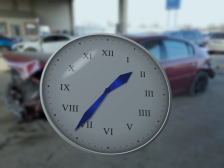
1h36
